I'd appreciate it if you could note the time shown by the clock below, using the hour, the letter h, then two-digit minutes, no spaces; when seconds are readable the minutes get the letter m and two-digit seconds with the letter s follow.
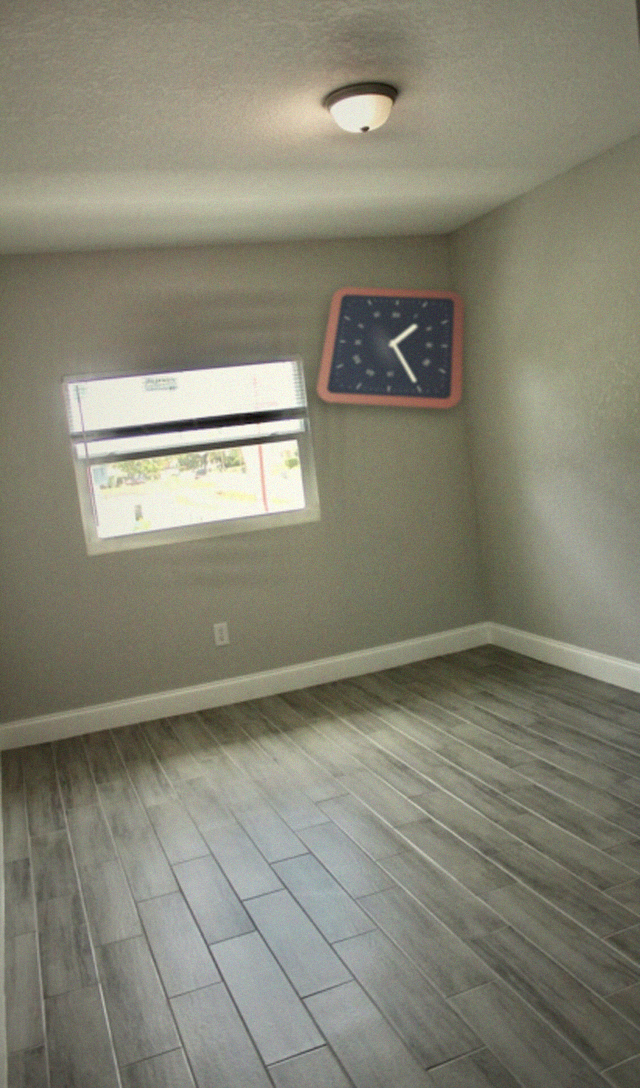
1h25
